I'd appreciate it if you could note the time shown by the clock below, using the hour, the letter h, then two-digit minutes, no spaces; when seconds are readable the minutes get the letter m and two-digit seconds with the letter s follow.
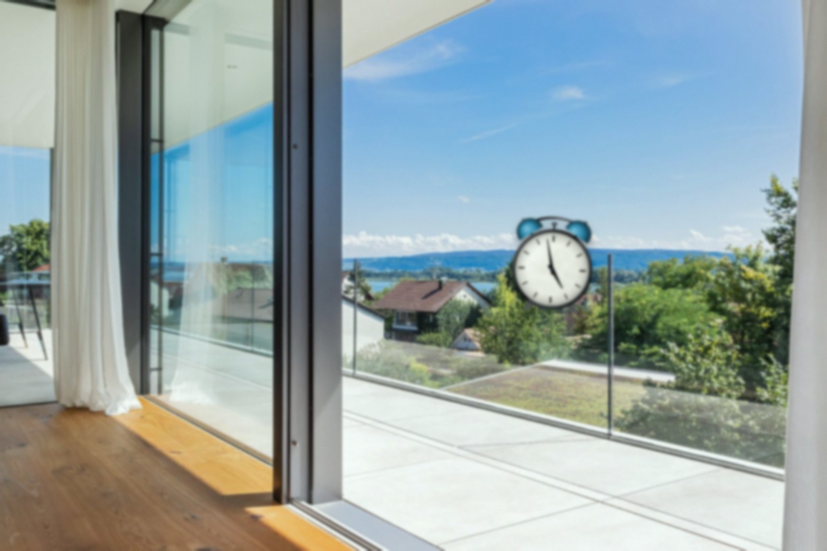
4h58
